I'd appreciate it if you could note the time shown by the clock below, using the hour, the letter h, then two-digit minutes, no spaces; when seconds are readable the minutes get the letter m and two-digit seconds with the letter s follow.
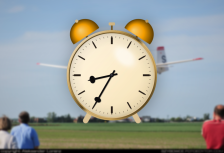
8h35
